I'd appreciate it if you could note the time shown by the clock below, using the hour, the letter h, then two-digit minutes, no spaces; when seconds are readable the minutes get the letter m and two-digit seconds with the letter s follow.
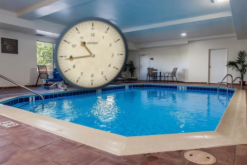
10h44
